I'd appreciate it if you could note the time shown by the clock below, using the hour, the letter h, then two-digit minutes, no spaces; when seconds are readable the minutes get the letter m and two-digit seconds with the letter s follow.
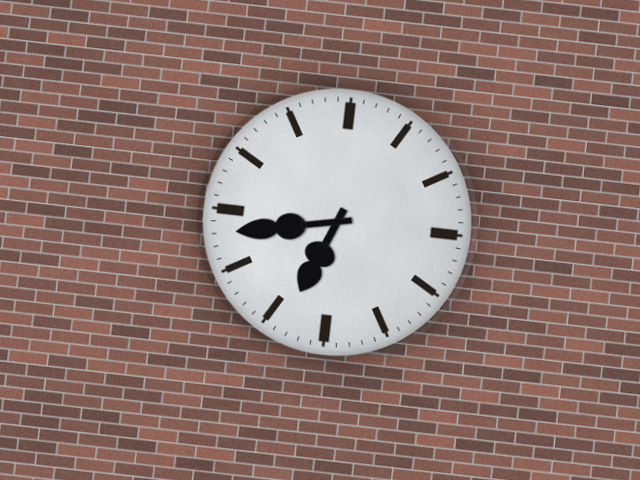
6h43
